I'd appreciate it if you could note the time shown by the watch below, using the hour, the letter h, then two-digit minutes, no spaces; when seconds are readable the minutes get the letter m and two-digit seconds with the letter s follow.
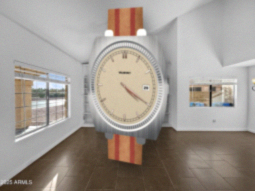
4h20
